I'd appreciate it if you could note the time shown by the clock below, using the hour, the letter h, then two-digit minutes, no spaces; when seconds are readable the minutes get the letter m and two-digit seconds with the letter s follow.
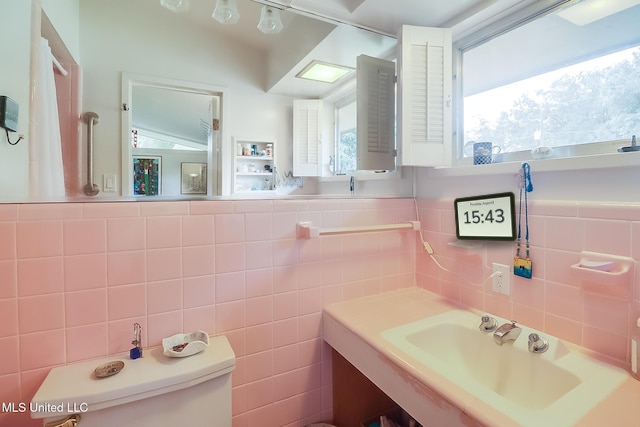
15h43
